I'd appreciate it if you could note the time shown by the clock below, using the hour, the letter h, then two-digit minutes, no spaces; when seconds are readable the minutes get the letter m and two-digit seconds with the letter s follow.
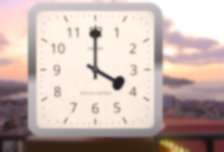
4h00
